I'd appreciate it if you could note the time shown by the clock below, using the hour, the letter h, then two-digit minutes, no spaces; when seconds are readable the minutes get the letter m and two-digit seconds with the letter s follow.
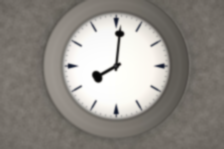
8h01
